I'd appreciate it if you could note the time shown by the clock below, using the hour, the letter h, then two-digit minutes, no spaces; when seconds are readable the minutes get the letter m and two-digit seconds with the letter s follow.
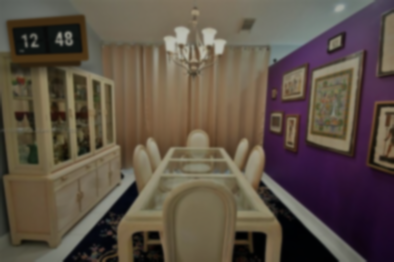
12h48
